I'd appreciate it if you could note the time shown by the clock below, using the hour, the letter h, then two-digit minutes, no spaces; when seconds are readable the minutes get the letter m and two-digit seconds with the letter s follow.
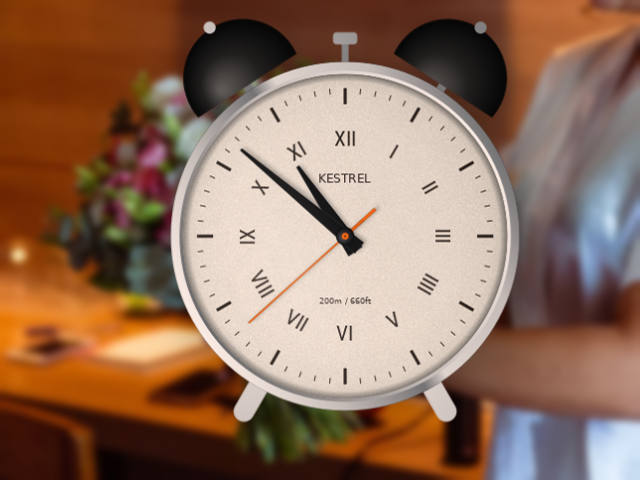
10h51m38s
